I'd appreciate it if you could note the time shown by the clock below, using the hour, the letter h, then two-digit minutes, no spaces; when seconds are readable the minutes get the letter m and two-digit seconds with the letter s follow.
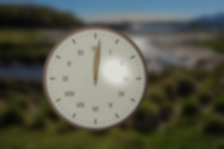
12h01
